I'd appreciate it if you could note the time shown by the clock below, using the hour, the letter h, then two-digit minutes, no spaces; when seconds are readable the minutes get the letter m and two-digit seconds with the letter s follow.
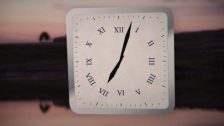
7h03
